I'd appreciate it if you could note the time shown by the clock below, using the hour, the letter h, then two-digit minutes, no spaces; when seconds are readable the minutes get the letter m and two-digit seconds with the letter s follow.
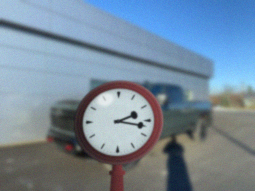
2h17
